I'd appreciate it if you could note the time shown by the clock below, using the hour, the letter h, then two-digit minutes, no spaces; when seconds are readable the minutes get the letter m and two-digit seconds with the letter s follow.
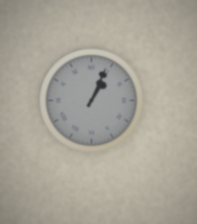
1h04
